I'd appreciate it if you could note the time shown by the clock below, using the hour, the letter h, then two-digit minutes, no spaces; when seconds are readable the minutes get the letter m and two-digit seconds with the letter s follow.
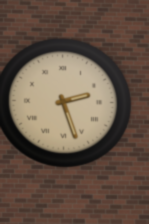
2h27
